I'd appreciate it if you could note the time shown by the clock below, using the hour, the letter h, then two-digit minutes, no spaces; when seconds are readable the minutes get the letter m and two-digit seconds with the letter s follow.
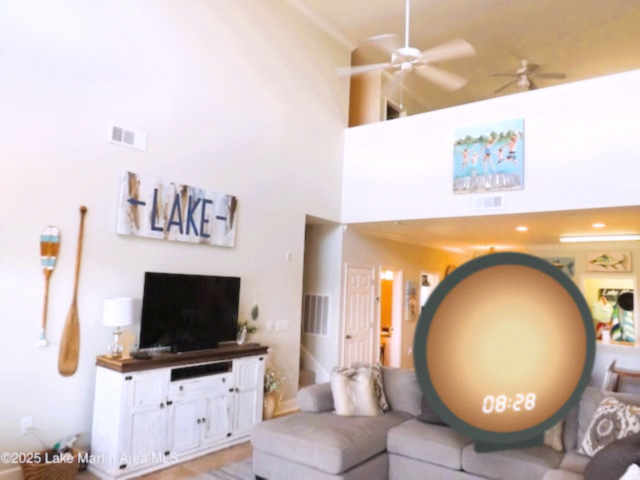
8h28
